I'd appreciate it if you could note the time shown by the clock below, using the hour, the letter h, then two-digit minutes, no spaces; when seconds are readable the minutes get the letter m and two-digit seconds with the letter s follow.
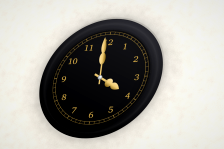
3h59
